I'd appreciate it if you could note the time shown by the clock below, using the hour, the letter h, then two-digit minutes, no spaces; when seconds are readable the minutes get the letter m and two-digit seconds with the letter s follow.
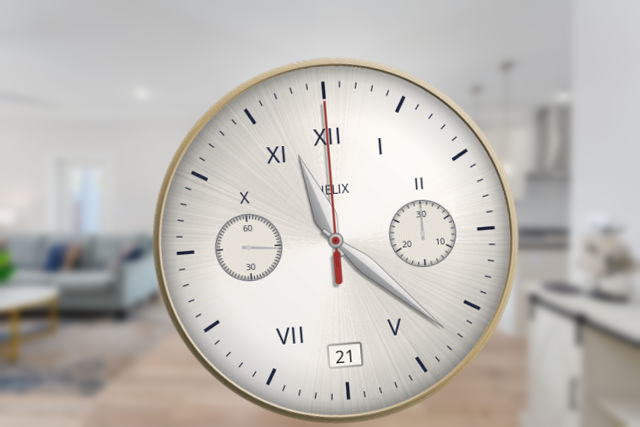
11h22m16s
